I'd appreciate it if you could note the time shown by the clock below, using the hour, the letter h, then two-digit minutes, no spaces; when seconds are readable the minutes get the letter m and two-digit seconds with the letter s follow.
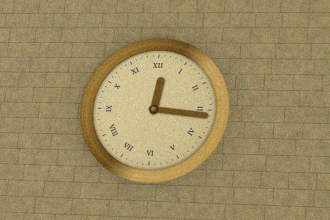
12h16
